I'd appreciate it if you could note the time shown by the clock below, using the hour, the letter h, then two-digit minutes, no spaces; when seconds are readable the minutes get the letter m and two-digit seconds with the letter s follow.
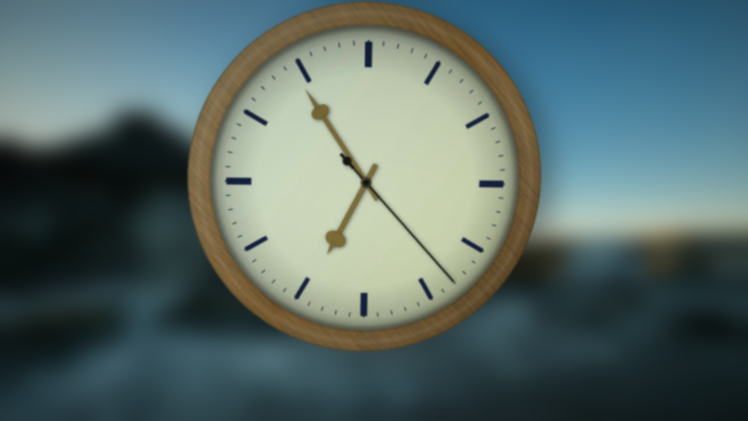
6h54m23s
